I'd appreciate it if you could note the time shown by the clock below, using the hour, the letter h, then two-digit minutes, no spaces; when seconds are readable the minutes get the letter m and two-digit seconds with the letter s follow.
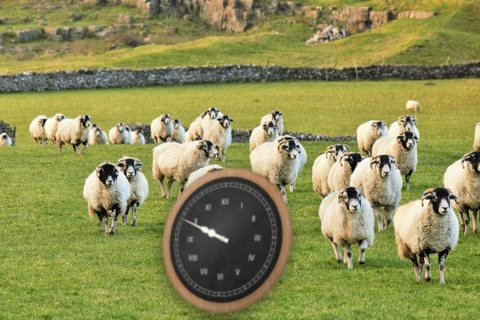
9h49
